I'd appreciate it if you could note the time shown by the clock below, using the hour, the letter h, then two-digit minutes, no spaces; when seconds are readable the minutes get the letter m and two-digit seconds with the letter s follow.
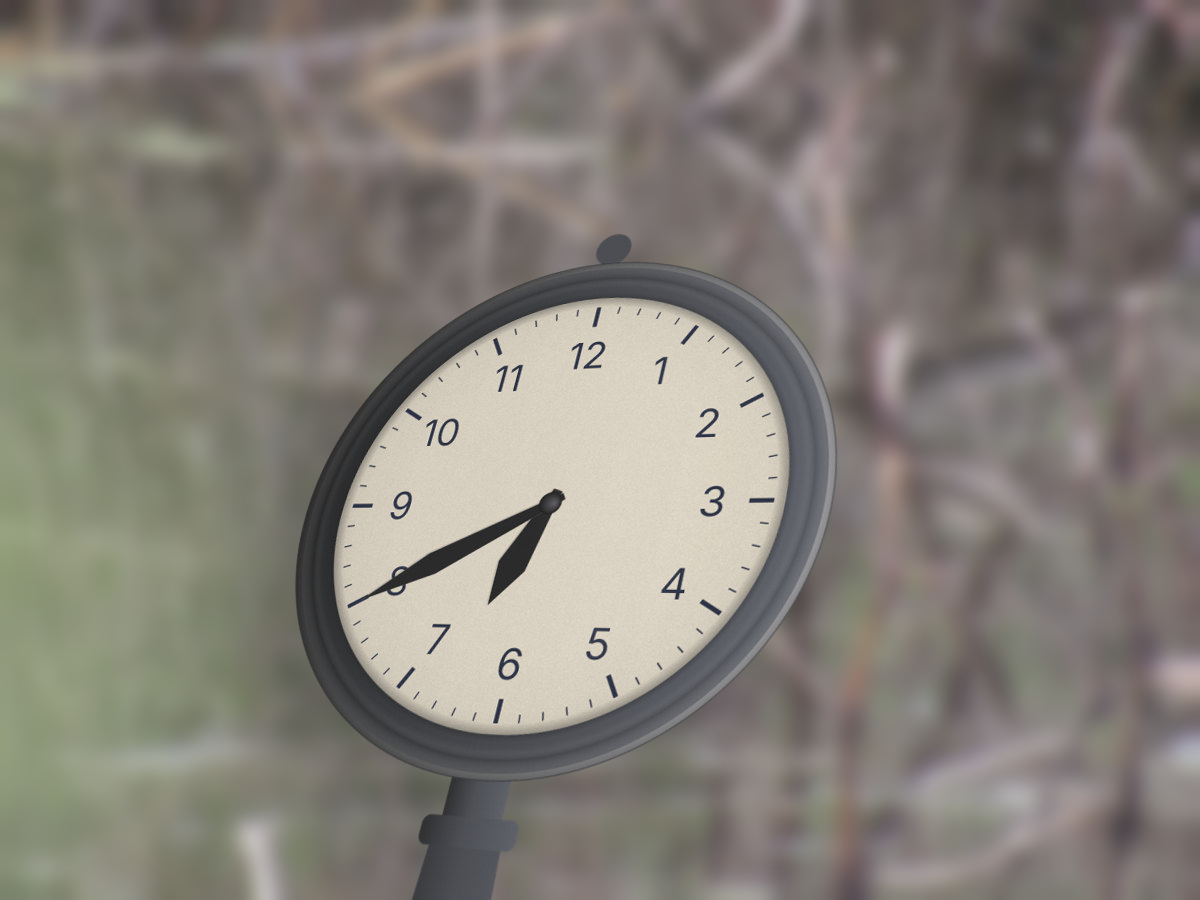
6h40
